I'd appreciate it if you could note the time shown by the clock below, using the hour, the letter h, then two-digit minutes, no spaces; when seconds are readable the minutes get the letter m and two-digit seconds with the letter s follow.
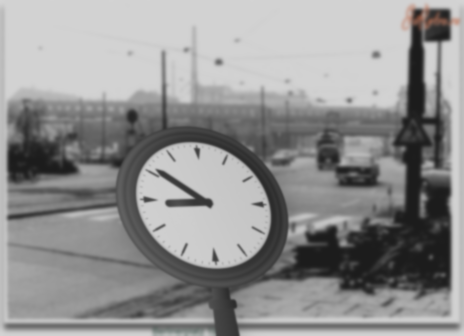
8h51
